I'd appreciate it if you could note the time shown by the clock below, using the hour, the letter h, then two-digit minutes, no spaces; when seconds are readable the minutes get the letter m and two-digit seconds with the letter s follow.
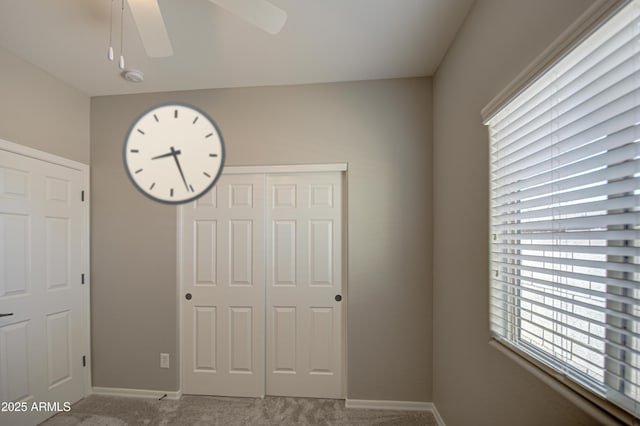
8h26
